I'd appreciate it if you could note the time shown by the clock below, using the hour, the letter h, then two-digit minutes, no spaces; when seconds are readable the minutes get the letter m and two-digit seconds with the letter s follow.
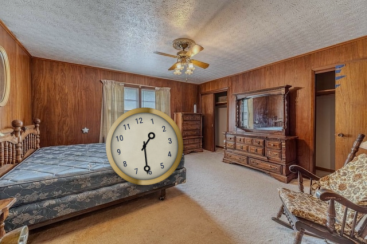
1h31
